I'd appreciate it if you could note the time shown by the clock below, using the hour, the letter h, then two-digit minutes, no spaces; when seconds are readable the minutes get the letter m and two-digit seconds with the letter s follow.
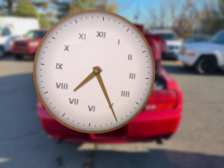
7h25
